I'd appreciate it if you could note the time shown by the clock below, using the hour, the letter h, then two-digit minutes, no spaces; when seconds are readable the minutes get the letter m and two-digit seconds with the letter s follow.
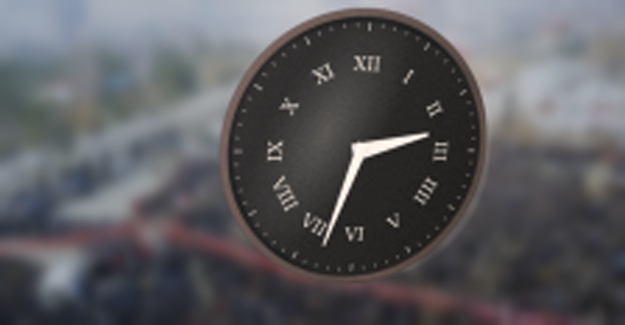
2h33
